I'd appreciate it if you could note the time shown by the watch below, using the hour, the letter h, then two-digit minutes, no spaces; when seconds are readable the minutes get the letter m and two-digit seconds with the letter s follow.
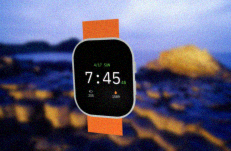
7h45
